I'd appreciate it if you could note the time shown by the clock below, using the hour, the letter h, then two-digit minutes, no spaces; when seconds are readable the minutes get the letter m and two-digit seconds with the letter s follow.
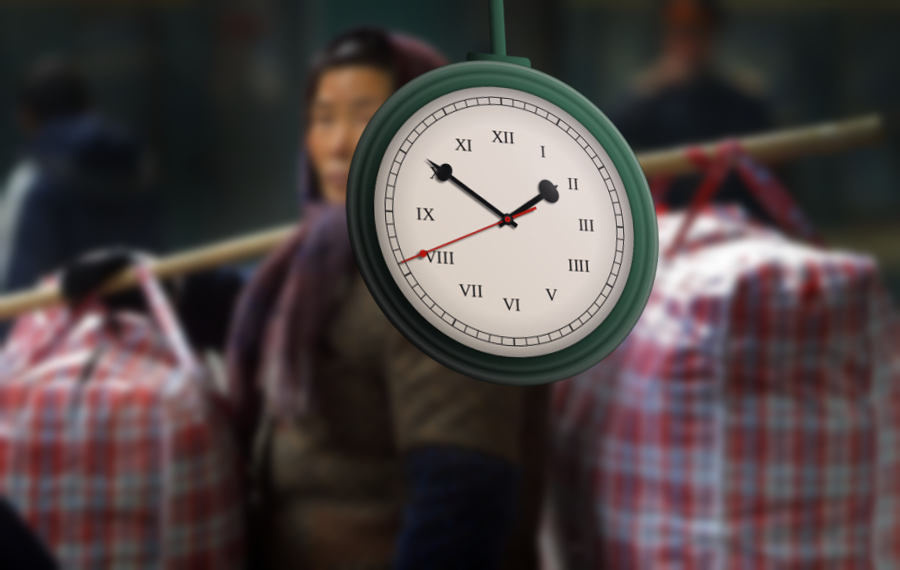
1h50m41s
